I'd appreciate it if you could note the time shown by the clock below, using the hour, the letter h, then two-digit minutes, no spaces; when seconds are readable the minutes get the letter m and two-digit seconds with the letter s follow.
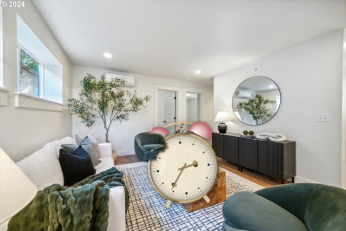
2h36
